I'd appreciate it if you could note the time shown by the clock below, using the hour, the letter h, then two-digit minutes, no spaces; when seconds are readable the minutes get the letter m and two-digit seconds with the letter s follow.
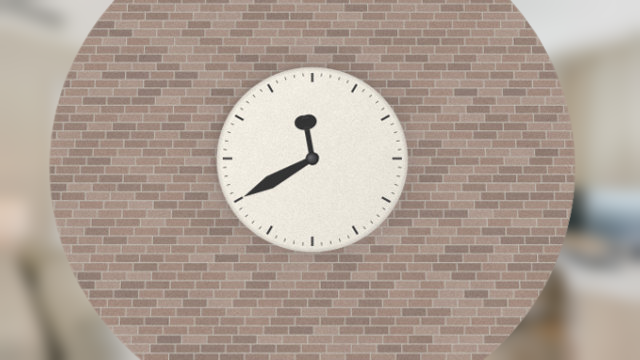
11h40
